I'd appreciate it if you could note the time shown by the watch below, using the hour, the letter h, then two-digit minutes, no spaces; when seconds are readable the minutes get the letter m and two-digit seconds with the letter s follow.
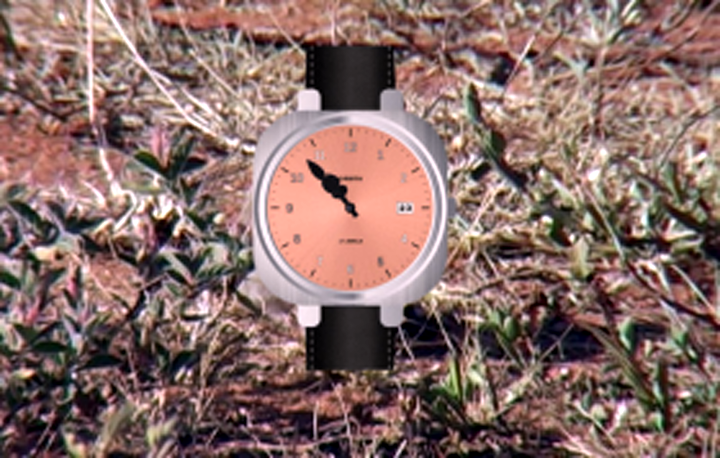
10h53
